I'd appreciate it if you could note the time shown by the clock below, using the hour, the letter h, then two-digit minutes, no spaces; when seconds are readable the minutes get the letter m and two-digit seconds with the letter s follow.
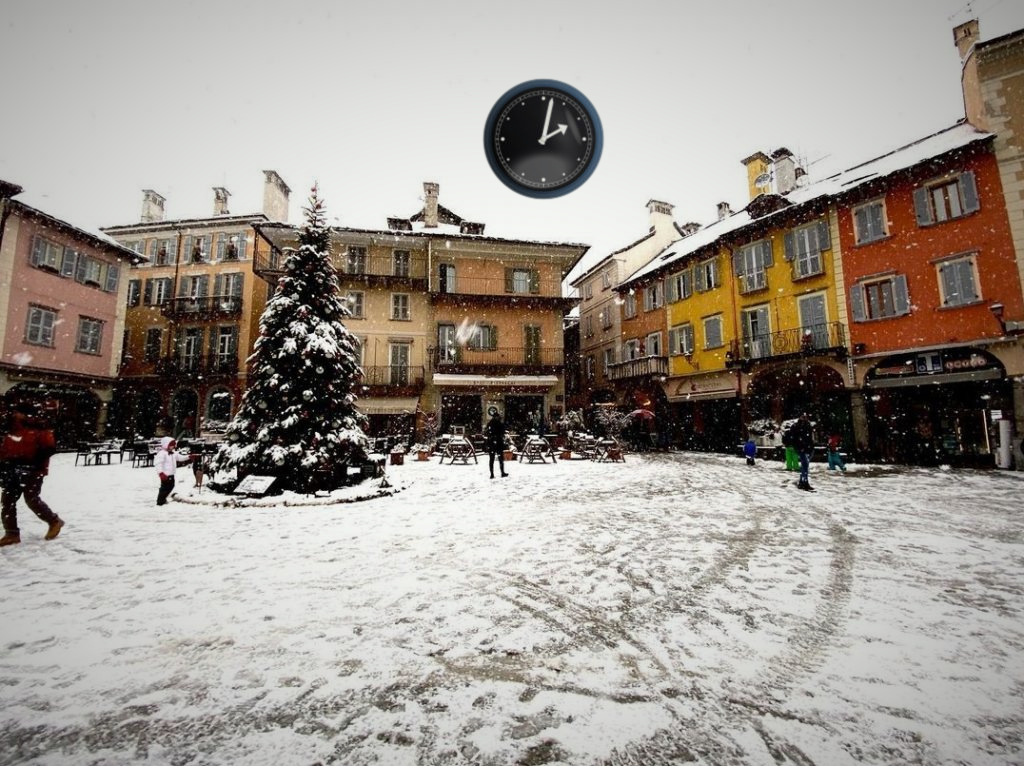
2h02
